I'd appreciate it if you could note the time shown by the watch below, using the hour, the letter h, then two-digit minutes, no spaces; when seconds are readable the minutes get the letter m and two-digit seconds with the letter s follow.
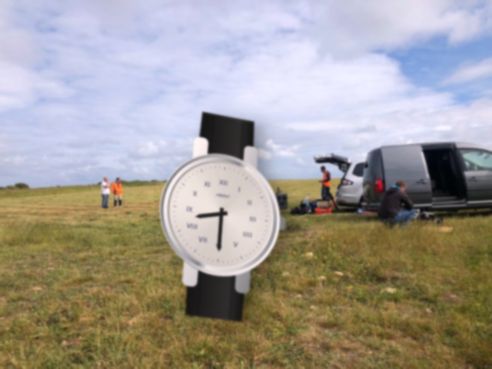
8h30
